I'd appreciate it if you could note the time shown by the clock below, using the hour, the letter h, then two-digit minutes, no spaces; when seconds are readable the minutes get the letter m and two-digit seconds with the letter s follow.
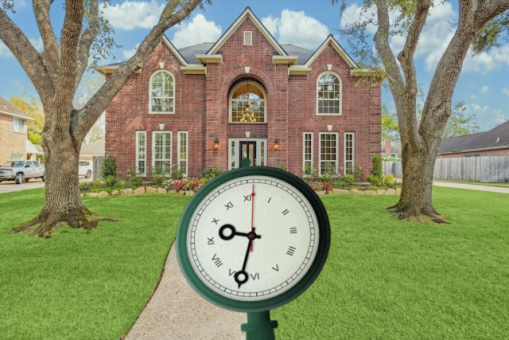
9h33m01s
